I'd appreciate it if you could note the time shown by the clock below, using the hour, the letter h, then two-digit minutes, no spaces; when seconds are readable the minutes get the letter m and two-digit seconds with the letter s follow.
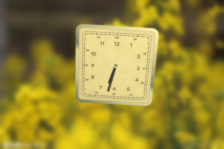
6h32
